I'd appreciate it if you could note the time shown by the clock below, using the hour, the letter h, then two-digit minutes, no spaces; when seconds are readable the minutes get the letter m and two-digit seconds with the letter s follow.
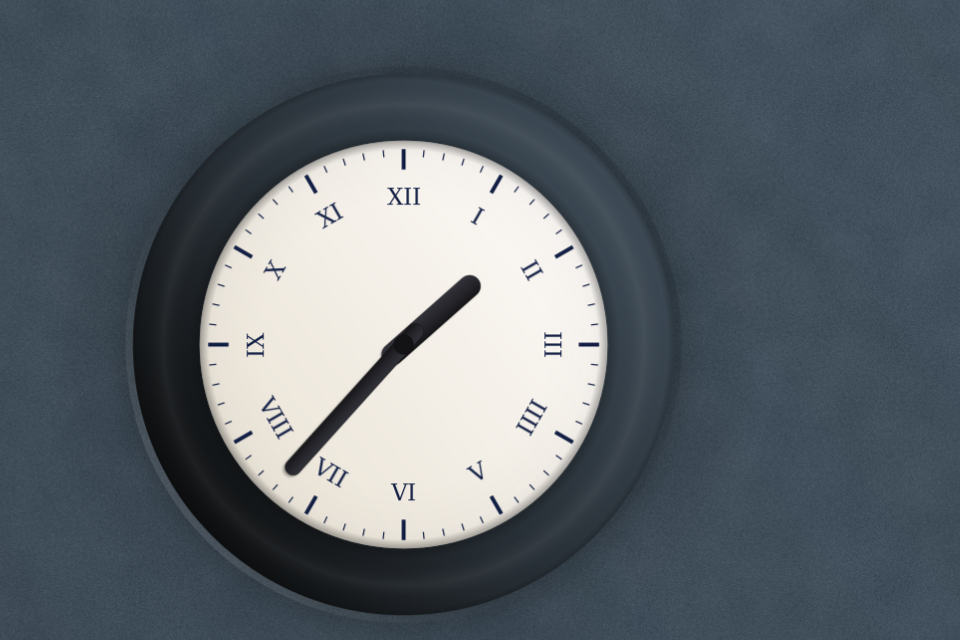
1h37
